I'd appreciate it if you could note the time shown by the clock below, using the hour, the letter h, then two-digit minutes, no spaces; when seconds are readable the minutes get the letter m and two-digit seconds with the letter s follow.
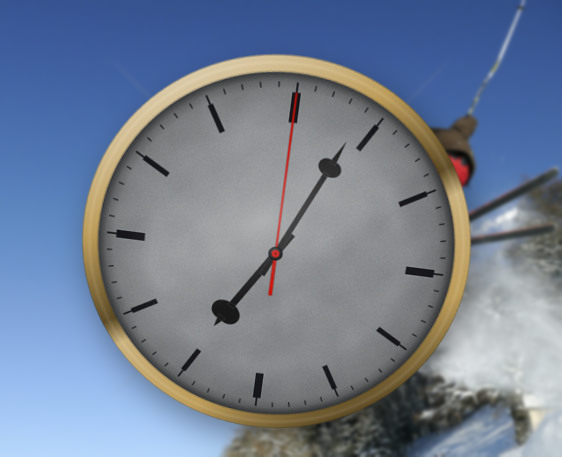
7h04m00s
